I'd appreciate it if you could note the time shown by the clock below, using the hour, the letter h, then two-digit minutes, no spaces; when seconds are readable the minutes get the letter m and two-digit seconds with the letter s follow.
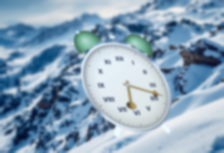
6h18
